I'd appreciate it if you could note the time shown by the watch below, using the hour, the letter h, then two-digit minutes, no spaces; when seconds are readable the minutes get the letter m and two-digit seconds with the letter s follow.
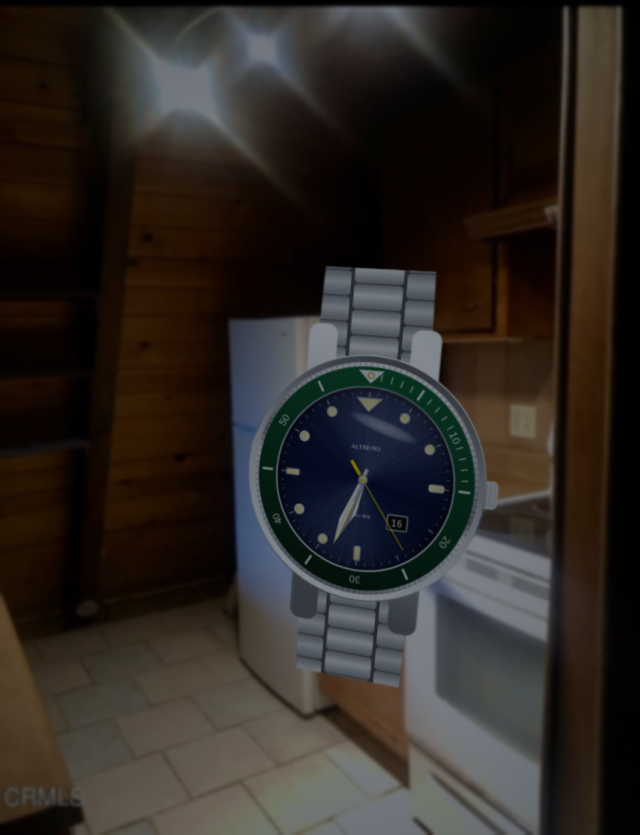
6h33m24s
